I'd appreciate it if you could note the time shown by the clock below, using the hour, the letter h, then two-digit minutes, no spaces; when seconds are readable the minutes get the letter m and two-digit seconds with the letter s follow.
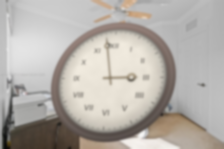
2h58
